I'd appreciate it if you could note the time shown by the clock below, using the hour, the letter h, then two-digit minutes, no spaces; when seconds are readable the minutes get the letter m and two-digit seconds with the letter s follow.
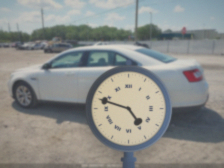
4h48
